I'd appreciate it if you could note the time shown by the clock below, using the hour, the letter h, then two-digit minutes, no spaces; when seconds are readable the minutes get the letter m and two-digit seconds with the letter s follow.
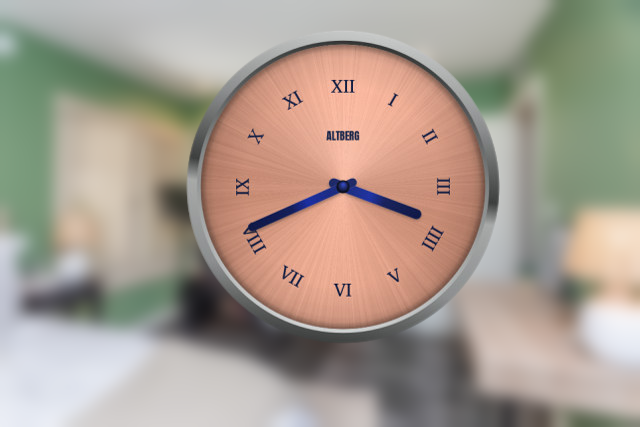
3h41
